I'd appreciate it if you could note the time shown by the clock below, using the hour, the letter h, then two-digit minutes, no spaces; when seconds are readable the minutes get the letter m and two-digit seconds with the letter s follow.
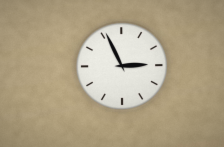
2h56
